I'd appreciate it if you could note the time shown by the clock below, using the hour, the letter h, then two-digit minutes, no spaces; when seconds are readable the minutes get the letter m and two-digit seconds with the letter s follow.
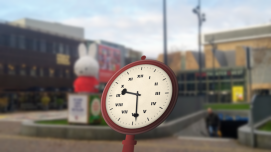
9h29
